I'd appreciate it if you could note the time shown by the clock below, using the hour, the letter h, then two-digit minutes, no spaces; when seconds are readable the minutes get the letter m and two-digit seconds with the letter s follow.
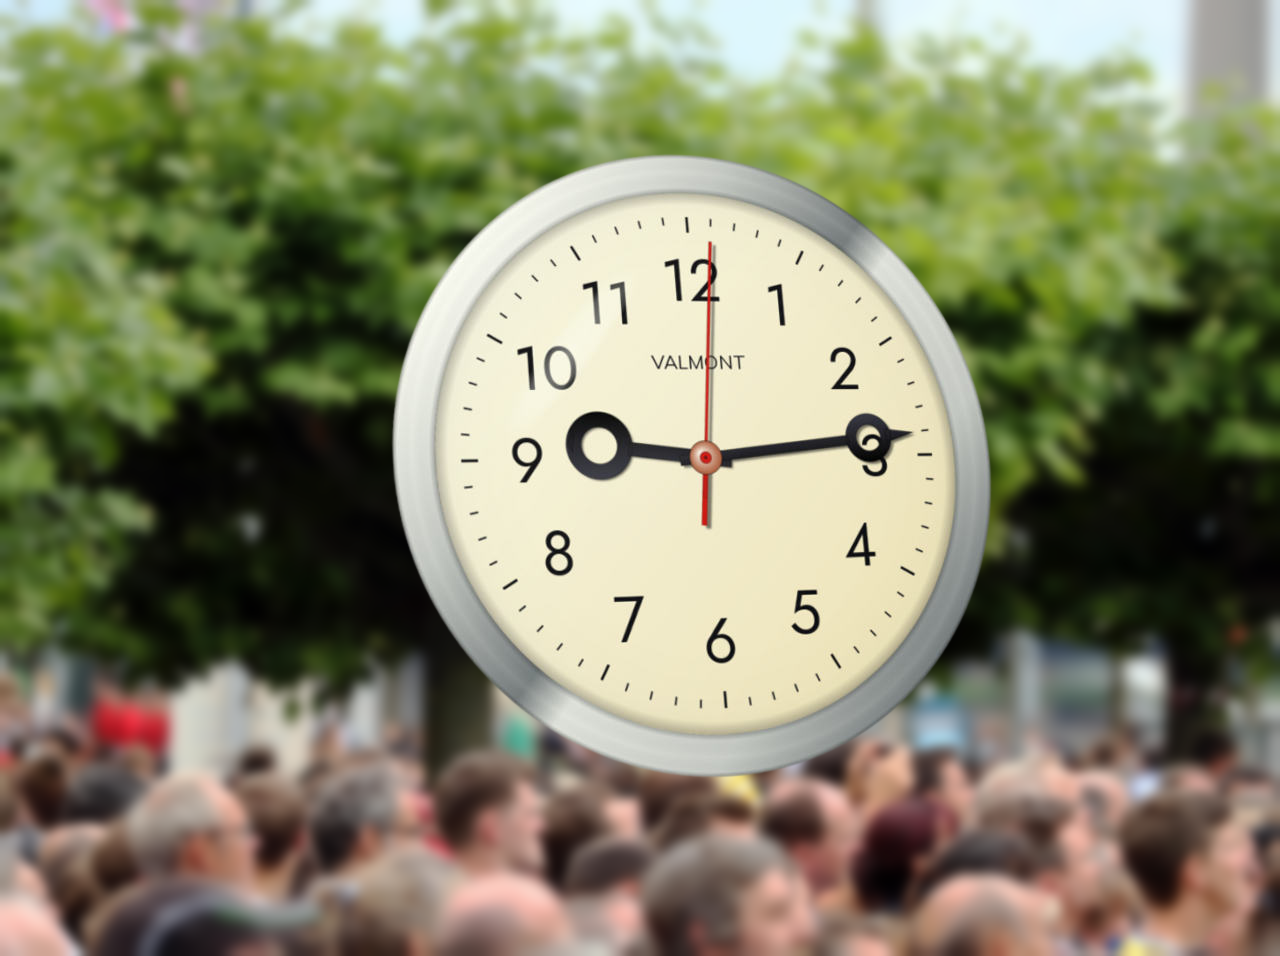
9h14m01s
